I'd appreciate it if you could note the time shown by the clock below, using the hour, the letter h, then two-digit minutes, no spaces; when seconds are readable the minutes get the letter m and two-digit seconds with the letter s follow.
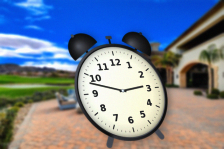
2h48
